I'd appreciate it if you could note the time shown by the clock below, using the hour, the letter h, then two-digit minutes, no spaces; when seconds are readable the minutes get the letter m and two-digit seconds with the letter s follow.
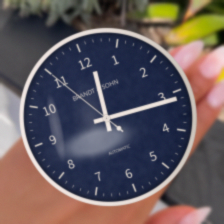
12h15m55s
